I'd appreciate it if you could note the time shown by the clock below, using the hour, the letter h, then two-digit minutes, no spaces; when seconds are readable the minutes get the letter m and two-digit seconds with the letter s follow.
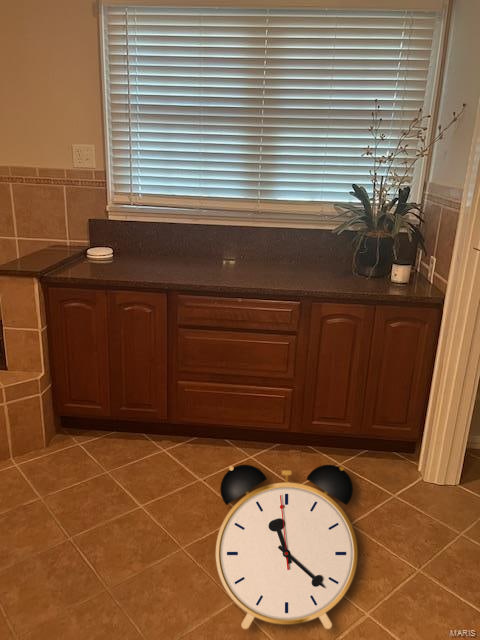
11h21m59s
